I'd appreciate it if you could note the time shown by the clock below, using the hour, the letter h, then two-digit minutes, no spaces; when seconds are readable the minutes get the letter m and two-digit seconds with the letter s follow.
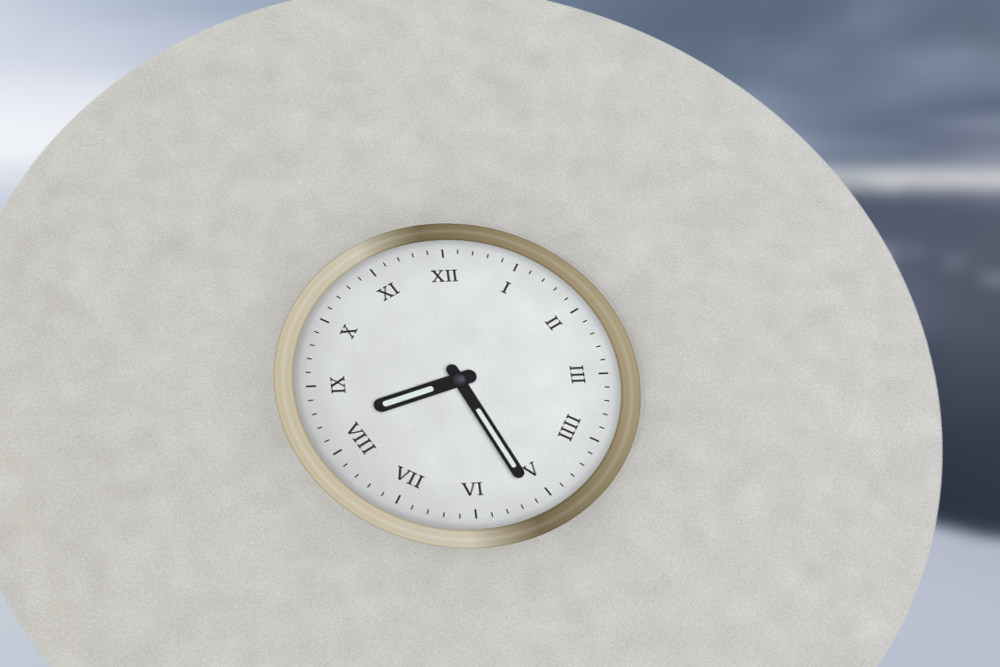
8h26
